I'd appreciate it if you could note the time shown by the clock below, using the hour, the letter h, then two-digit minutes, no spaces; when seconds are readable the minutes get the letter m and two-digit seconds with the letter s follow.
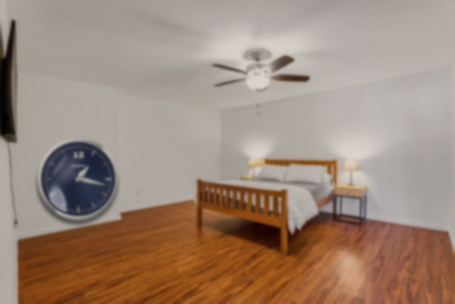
1h17
